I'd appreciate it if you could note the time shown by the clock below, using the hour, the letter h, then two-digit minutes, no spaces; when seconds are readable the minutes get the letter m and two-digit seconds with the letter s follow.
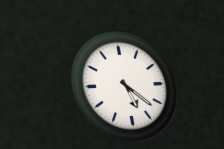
5h22
